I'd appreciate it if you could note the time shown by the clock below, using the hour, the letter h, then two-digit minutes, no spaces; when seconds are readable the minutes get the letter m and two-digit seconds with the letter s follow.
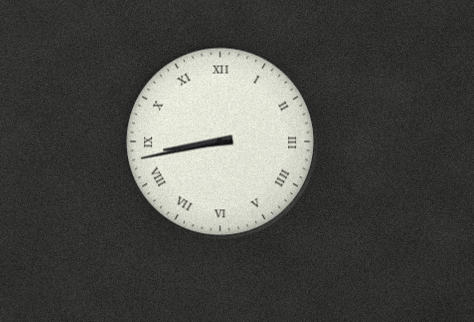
8h43
